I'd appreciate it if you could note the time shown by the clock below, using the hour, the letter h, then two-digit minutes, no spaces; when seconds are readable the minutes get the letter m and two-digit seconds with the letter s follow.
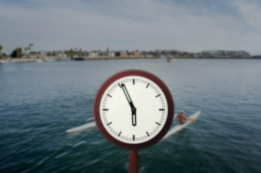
5h56
